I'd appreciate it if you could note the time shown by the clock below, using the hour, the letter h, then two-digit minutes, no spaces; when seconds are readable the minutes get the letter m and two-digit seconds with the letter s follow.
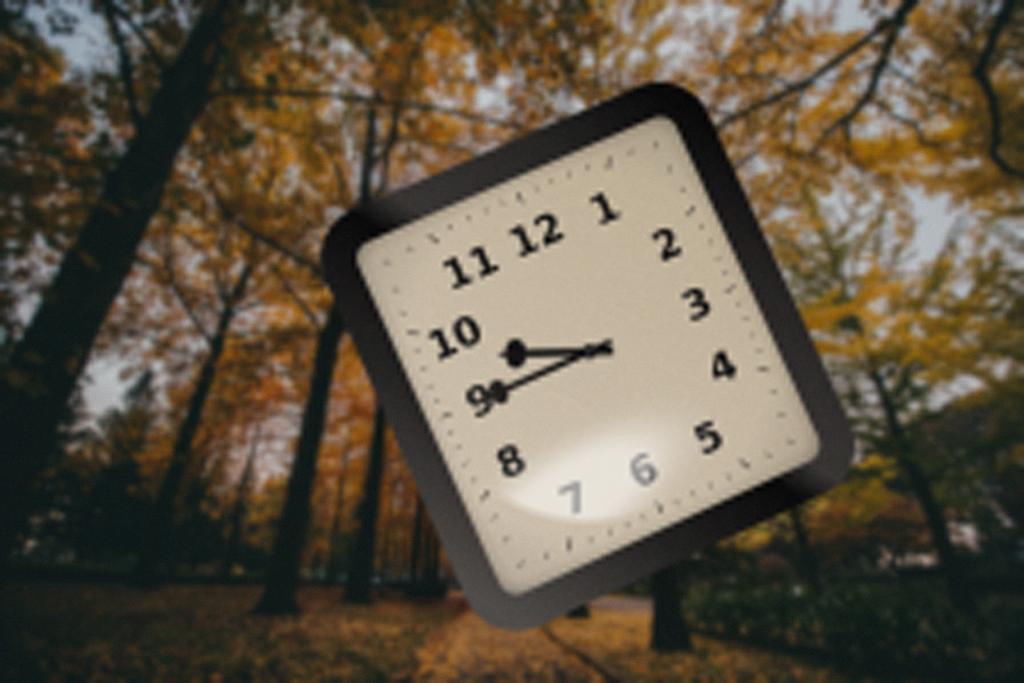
9h45
